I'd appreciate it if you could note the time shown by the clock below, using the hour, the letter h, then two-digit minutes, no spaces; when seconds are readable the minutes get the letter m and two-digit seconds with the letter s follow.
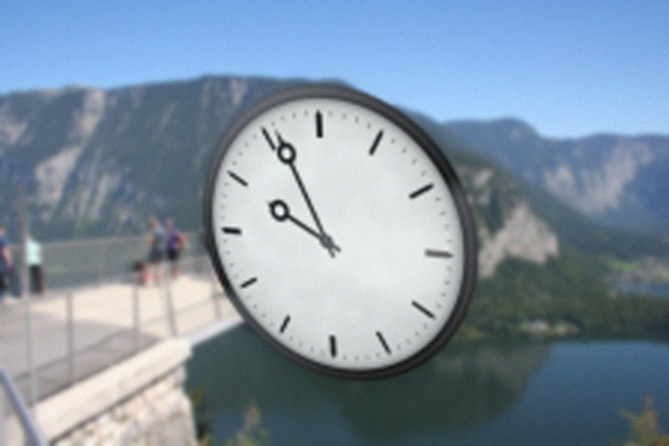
9h56
